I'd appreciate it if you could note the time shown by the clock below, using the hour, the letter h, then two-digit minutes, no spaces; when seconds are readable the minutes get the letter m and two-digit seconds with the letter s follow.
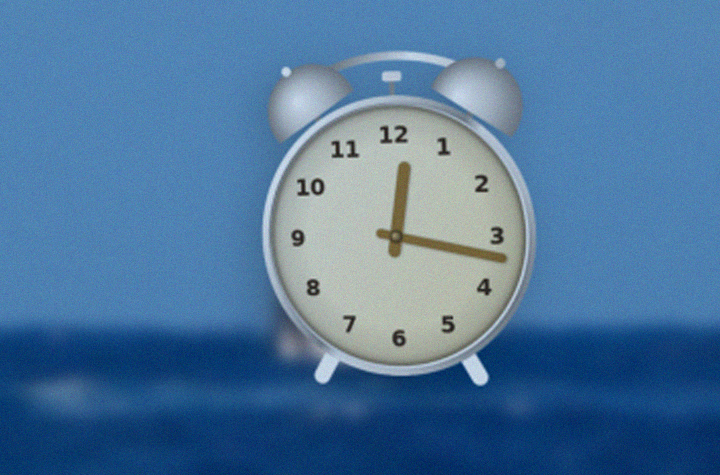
12h17
